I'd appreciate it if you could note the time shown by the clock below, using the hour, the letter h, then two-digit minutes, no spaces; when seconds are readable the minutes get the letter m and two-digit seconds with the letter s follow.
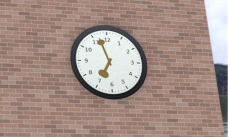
6h57
